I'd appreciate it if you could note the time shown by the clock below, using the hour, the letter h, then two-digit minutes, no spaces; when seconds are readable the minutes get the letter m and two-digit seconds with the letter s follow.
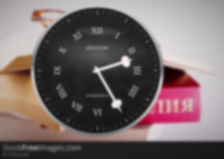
2h25
